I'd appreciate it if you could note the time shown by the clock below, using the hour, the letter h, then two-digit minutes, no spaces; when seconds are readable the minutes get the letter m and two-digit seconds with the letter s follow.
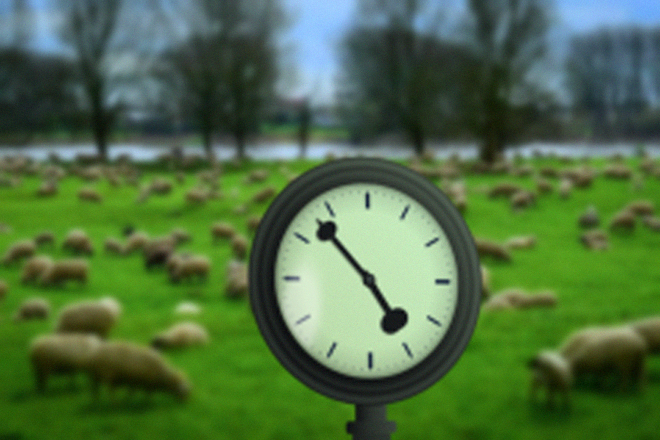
4h53
